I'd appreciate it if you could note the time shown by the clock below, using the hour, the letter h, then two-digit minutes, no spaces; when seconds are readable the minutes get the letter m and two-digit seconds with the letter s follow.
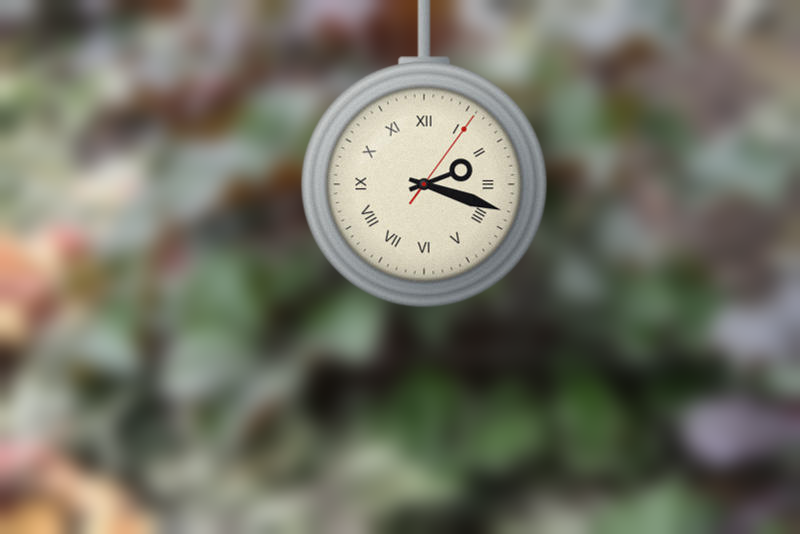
2h18m06s
